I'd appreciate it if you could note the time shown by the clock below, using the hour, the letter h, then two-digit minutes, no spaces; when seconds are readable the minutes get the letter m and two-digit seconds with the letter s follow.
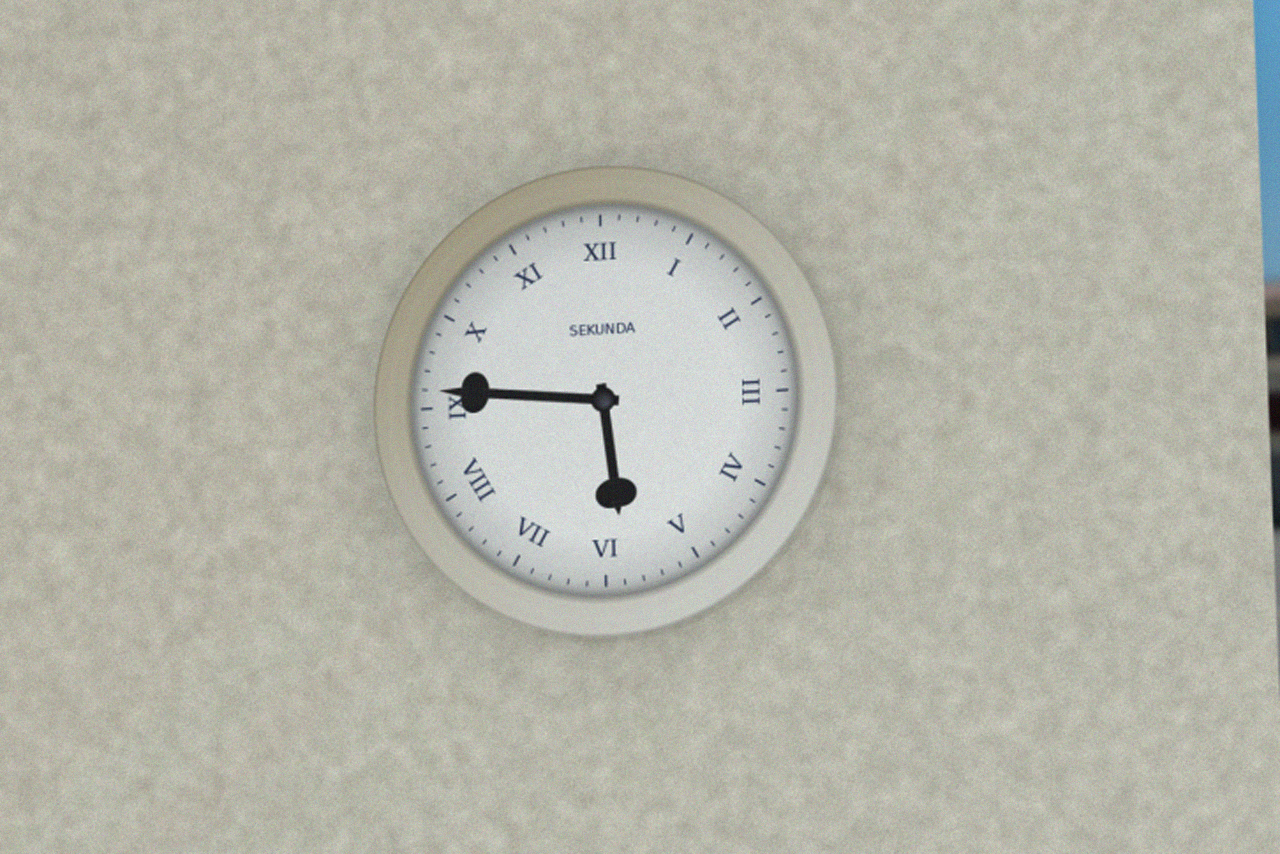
5h46
